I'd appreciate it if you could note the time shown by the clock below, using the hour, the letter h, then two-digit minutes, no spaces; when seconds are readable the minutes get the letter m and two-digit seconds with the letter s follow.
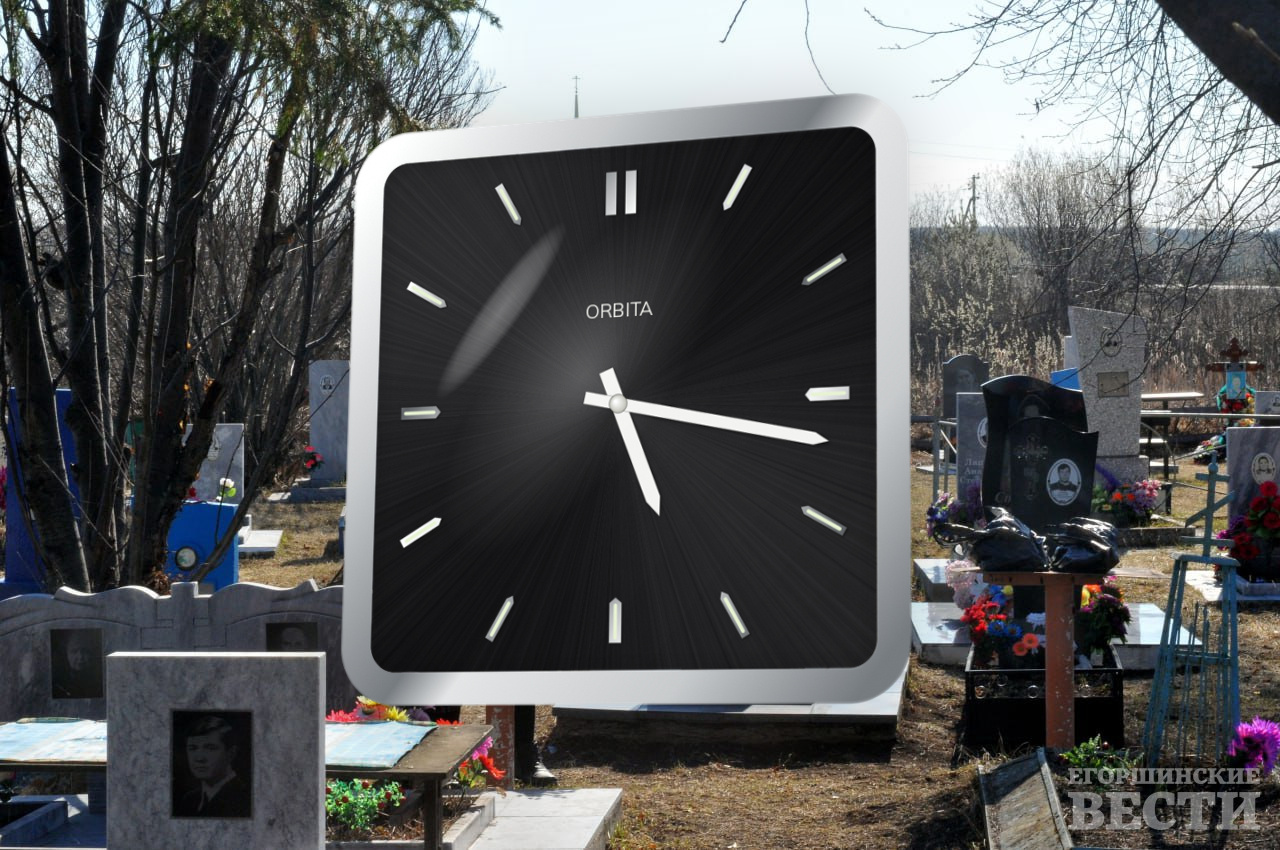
5h17
